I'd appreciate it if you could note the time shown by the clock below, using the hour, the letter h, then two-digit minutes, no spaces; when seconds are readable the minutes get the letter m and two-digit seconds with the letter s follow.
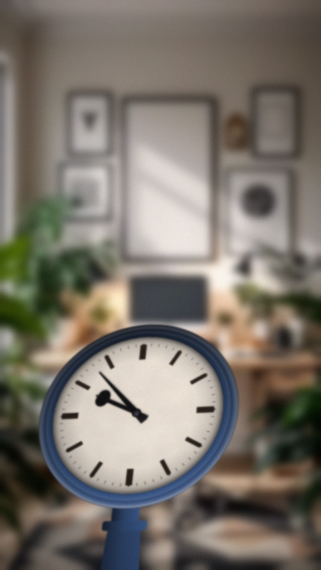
9h53
